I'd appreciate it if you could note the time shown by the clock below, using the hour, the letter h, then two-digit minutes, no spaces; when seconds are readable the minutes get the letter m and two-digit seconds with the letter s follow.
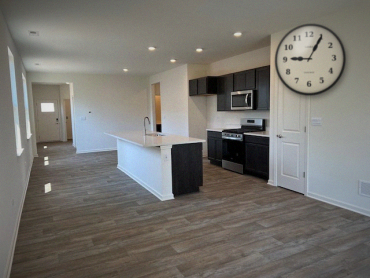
9h05
